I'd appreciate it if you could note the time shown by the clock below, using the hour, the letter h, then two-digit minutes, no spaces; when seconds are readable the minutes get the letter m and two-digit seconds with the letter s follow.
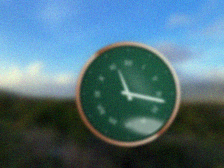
11h17
